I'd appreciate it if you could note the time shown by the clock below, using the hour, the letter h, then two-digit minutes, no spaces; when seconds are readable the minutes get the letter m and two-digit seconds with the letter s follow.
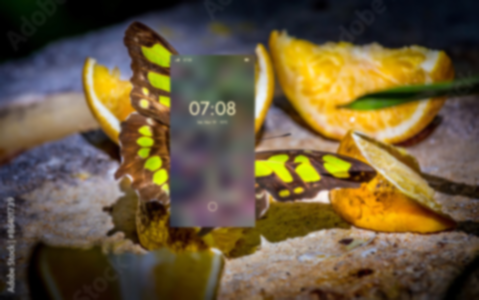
7h08
